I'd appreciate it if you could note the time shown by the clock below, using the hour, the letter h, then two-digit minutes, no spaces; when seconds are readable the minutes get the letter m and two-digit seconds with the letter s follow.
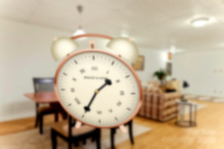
1h35
